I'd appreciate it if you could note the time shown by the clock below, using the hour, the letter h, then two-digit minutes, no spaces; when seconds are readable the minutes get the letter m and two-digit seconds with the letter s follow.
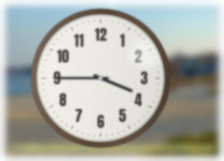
3h45
